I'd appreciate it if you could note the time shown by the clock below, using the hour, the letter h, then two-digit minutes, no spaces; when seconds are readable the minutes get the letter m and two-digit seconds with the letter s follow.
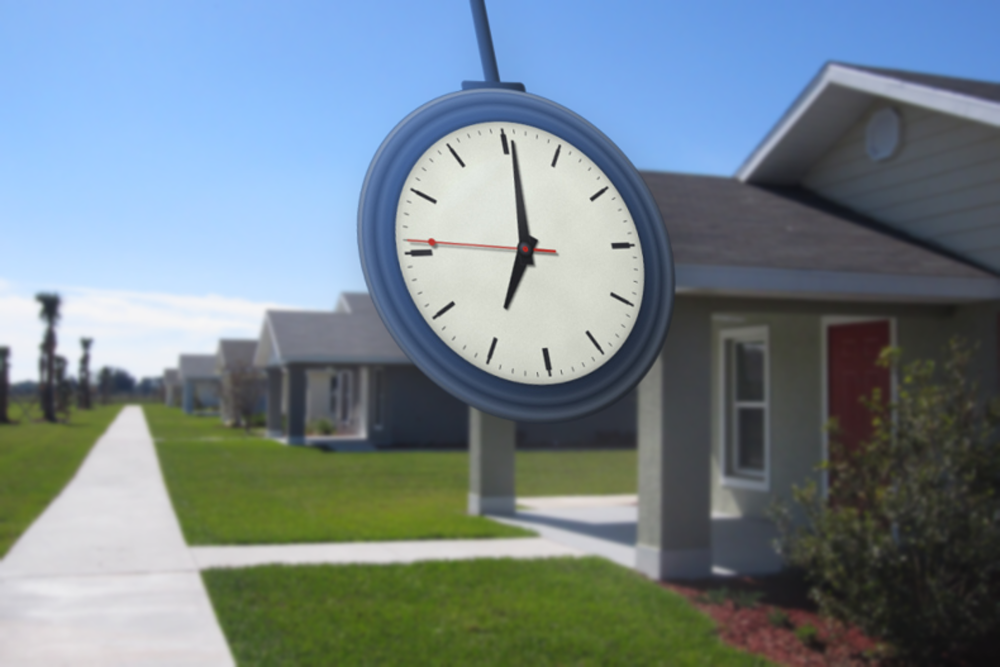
7h00m46s
